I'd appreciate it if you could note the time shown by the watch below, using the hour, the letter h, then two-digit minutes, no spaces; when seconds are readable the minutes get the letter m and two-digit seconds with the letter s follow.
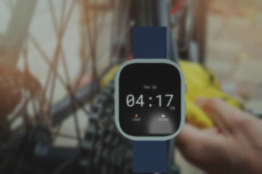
4h17
